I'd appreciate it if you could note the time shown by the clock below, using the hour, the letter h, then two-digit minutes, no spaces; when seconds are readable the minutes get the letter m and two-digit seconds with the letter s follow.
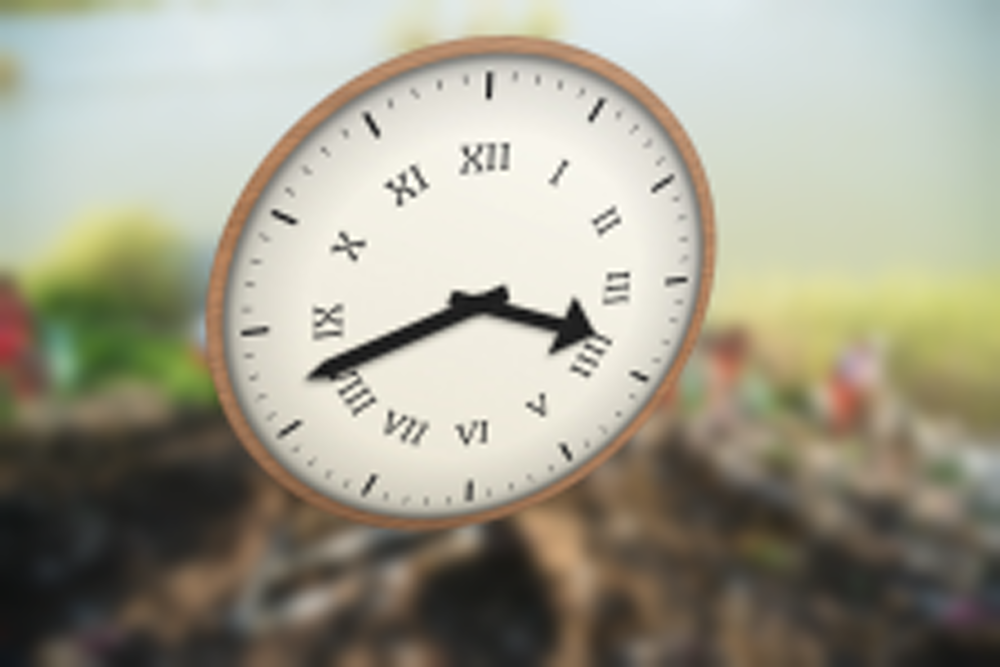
3h42
